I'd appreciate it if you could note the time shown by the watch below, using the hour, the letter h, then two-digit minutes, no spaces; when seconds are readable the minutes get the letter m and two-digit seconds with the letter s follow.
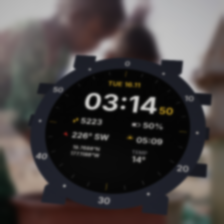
3h14
